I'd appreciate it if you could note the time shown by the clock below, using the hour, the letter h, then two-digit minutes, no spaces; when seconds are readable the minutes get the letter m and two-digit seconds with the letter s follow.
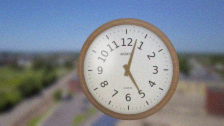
5h03
